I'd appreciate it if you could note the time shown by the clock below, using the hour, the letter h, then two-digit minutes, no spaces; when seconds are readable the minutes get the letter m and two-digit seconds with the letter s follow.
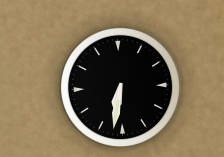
6h32
